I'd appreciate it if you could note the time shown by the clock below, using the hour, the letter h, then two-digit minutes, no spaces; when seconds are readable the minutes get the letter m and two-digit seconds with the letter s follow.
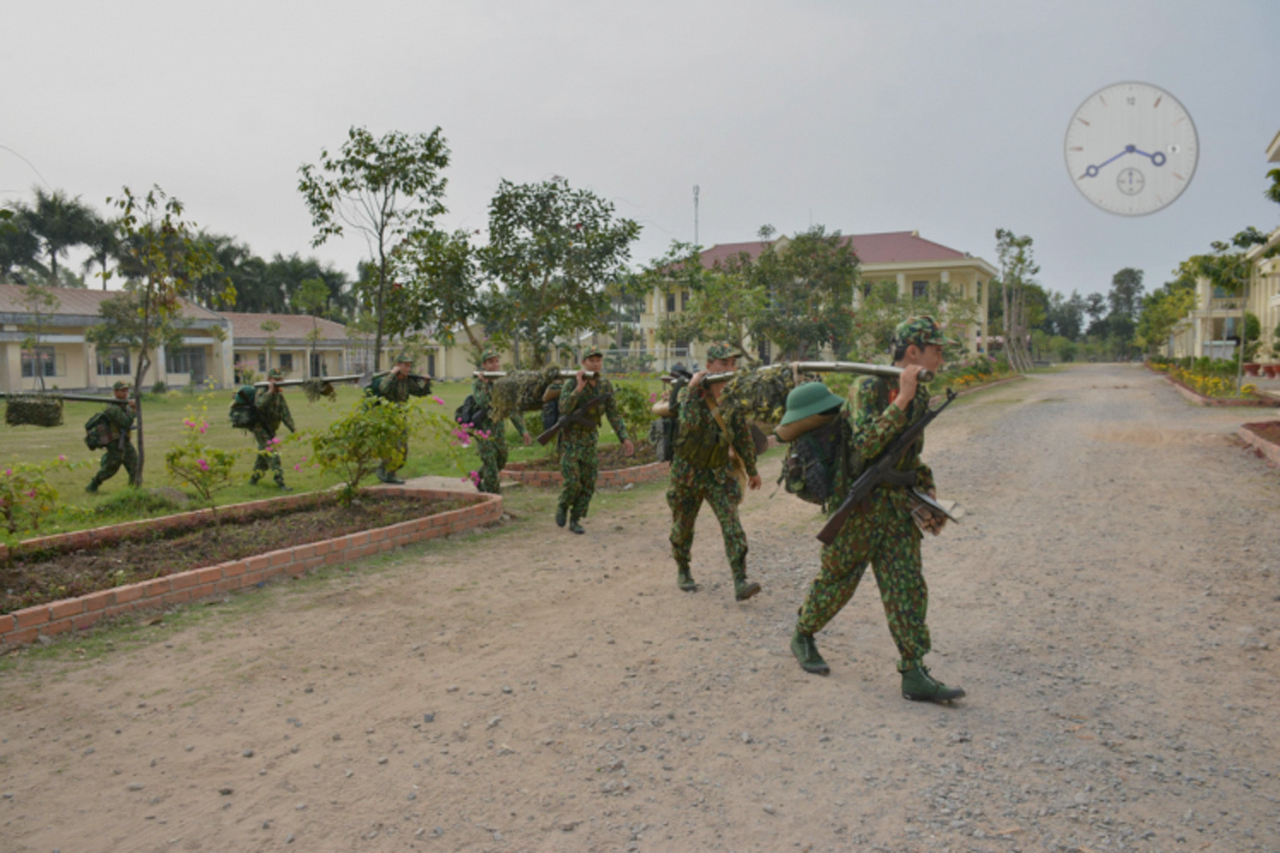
3h40
